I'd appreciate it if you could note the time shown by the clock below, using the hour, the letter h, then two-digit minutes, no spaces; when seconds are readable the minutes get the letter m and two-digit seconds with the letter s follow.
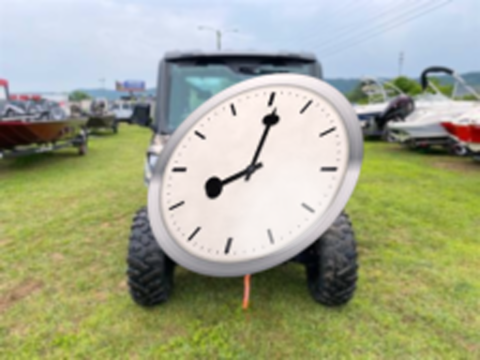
8h01
